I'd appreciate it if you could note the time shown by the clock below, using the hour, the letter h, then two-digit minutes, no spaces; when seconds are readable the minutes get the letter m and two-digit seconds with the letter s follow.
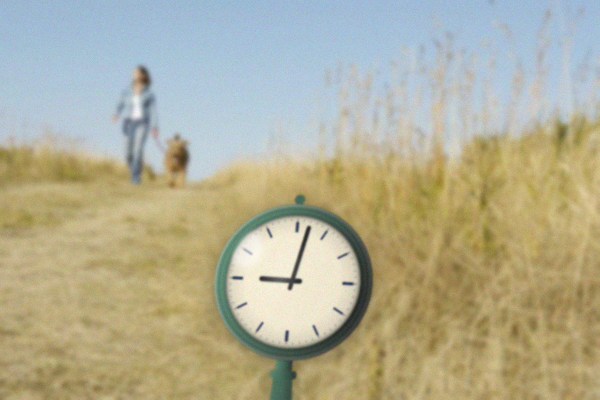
9h02
